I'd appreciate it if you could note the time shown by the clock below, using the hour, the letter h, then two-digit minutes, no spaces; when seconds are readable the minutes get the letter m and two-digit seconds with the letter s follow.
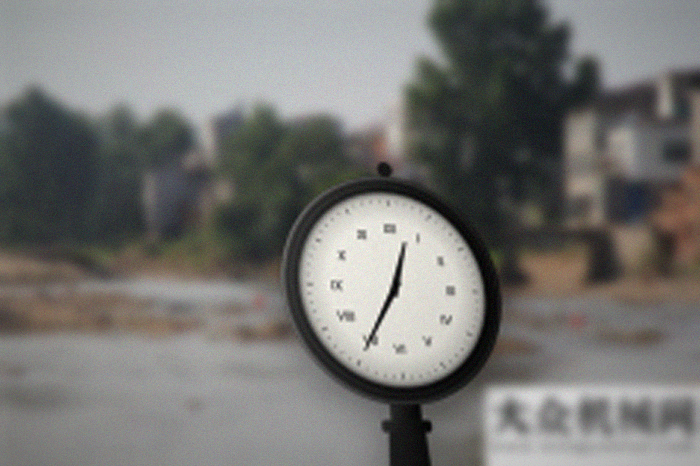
12h35
